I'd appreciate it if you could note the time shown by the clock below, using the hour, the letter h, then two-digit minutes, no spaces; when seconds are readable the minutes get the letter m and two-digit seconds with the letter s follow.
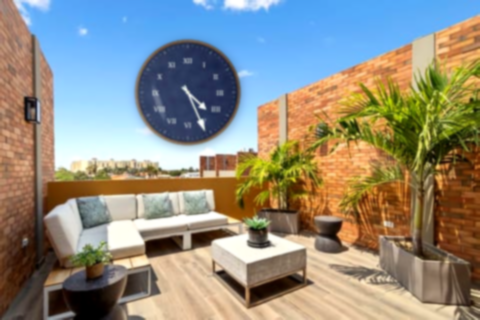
4h26
